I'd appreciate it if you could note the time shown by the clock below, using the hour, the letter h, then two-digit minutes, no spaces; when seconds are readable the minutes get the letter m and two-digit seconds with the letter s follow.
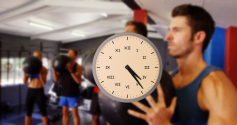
4h24
